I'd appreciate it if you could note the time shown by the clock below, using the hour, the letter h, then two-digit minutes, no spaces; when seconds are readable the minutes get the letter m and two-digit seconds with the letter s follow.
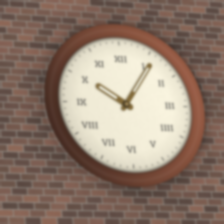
10h06
